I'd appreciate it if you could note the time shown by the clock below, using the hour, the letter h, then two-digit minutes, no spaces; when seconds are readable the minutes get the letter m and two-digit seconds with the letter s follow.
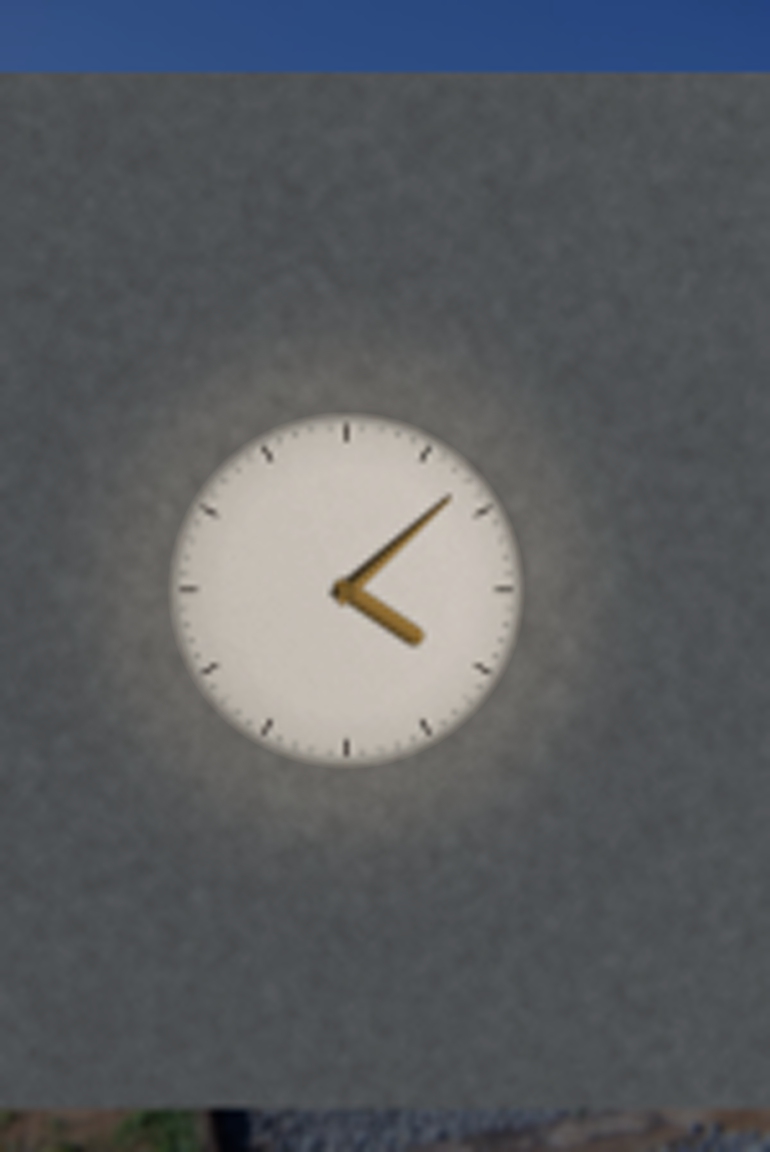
4h08
